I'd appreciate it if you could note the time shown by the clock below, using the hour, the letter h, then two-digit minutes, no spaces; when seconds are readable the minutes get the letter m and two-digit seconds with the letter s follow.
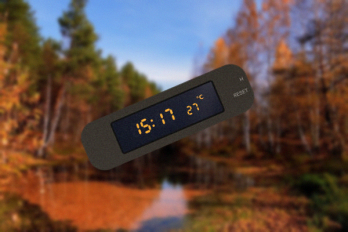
15h17
